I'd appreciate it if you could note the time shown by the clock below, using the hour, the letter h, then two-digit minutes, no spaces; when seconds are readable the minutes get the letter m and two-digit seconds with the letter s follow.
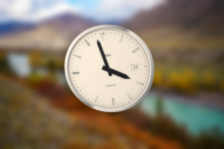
3h58
